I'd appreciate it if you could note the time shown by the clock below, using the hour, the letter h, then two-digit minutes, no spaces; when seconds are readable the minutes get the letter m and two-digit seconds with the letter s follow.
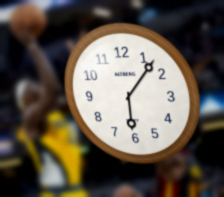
6h07
